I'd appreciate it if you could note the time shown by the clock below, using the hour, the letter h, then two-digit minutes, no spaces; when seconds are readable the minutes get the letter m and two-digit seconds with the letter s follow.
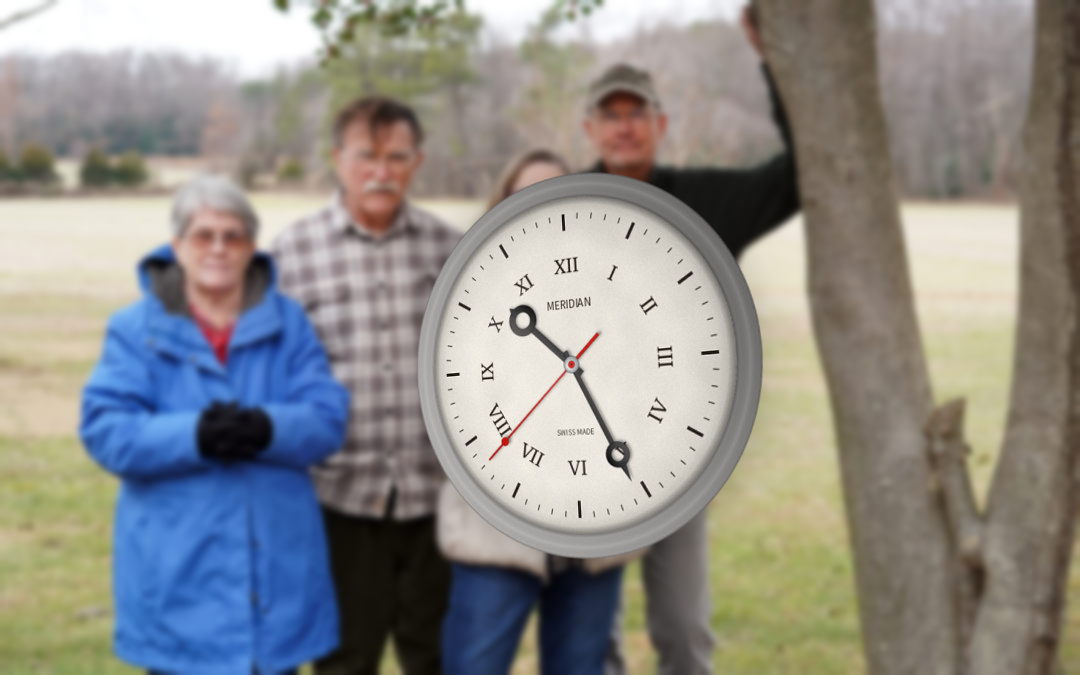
10h25m38s
